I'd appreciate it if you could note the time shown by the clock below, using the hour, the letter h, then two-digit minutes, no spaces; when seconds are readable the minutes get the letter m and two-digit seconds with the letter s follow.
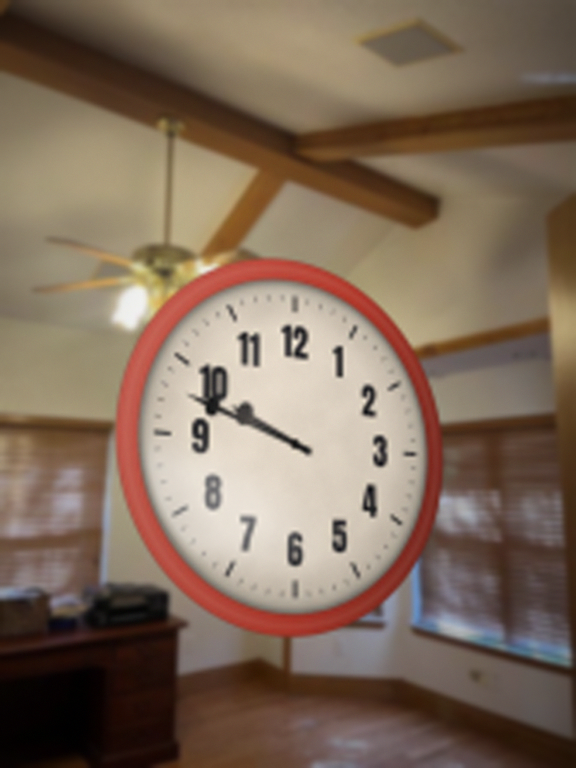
9h48
